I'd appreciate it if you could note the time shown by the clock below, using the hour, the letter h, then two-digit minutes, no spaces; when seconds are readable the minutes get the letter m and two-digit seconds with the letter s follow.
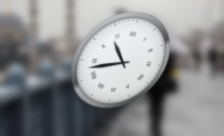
10h43
